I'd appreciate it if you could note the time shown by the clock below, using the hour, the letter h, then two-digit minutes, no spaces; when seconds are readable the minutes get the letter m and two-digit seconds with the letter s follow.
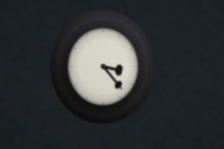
3h23
